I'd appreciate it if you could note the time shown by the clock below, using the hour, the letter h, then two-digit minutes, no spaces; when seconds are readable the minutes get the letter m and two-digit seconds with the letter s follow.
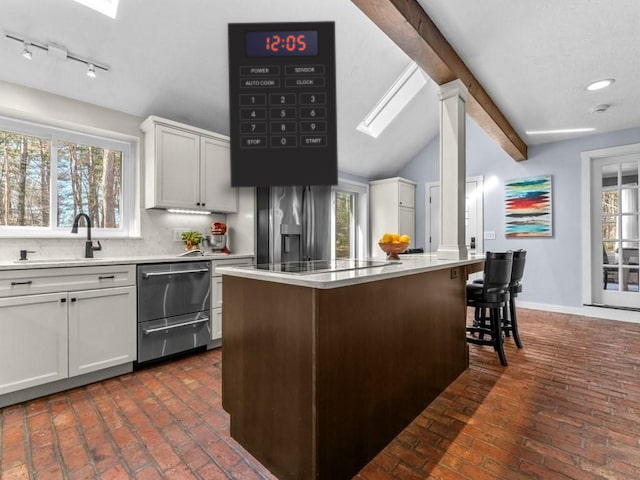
12h05
